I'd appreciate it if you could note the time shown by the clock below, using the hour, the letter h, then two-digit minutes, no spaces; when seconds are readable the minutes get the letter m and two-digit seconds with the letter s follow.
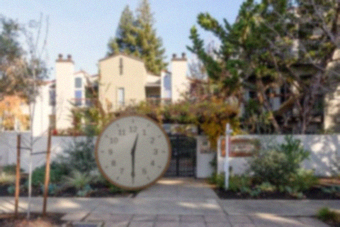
12h30
